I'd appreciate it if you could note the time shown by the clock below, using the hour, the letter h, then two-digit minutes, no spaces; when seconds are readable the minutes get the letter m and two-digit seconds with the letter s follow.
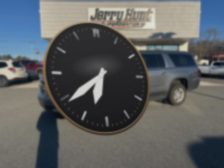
6h39
